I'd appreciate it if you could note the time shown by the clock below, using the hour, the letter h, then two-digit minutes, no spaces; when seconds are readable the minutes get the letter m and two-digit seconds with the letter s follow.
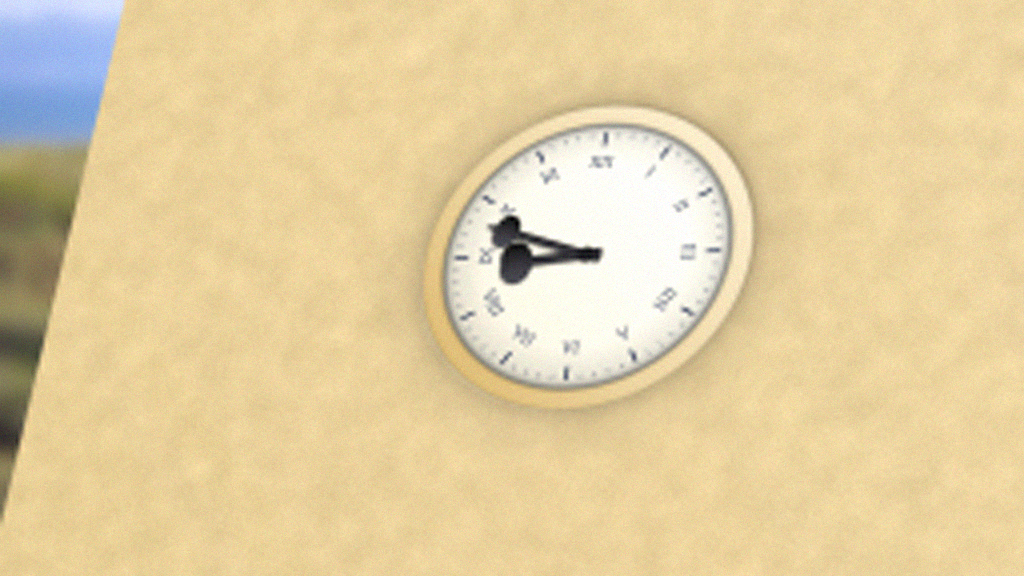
8h48
